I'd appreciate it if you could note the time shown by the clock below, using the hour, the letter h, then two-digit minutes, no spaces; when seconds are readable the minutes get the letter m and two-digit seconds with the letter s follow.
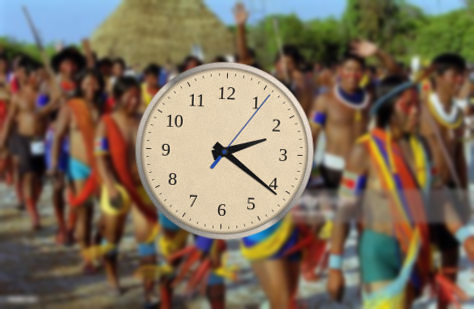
2h21m06s
